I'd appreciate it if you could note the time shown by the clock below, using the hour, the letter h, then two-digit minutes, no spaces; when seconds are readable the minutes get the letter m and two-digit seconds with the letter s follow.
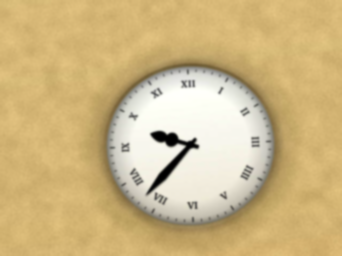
9h37
